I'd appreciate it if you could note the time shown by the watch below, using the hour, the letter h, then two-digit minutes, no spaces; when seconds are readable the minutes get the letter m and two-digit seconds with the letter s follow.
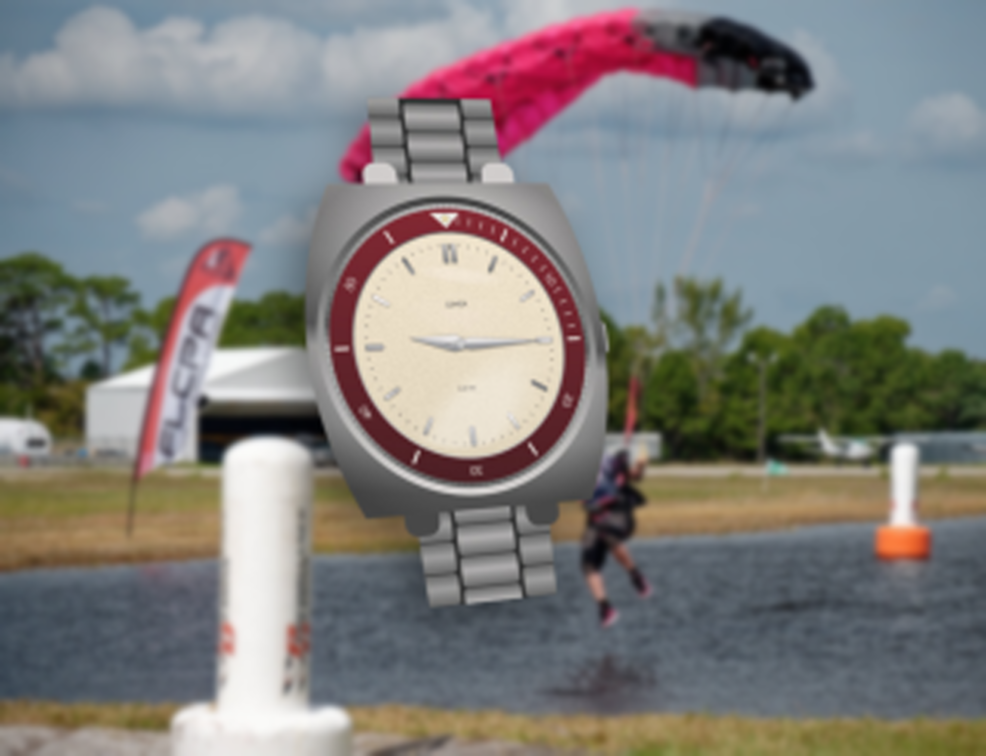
9h15
